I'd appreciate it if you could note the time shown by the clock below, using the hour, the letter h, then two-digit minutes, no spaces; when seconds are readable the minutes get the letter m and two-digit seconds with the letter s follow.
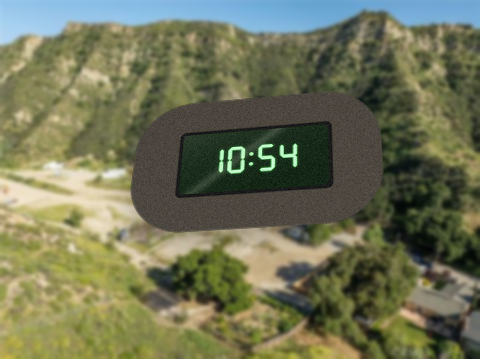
10h54
